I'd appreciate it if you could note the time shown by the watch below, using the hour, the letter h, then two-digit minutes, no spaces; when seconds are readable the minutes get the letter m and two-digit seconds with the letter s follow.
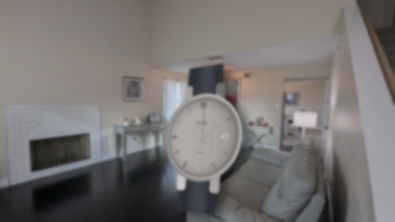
2h00
